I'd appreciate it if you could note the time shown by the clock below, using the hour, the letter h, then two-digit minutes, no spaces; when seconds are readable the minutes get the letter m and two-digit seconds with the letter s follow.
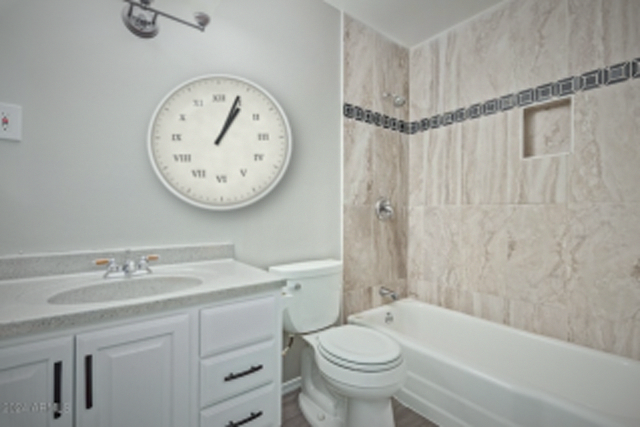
1h04
